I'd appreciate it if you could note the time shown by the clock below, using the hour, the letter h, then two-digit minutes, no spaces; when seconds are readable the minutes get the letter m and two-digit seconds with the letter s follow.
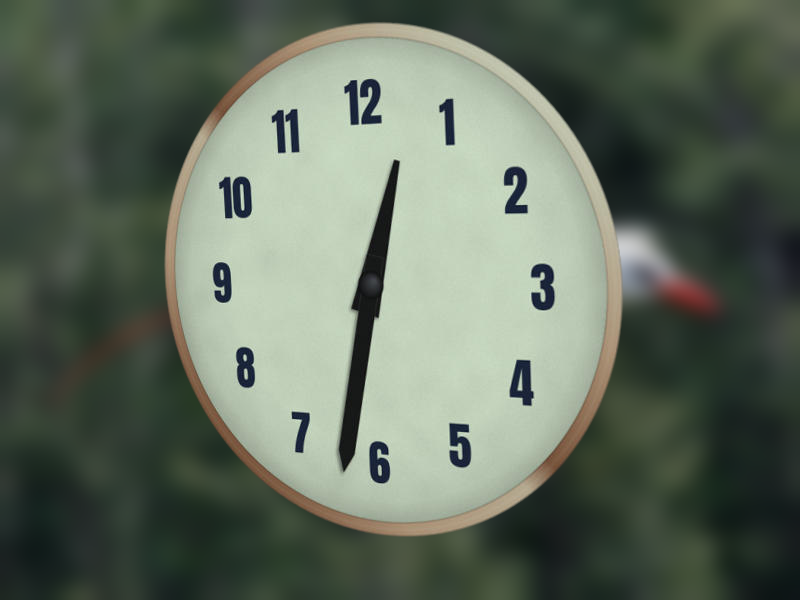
12h32
